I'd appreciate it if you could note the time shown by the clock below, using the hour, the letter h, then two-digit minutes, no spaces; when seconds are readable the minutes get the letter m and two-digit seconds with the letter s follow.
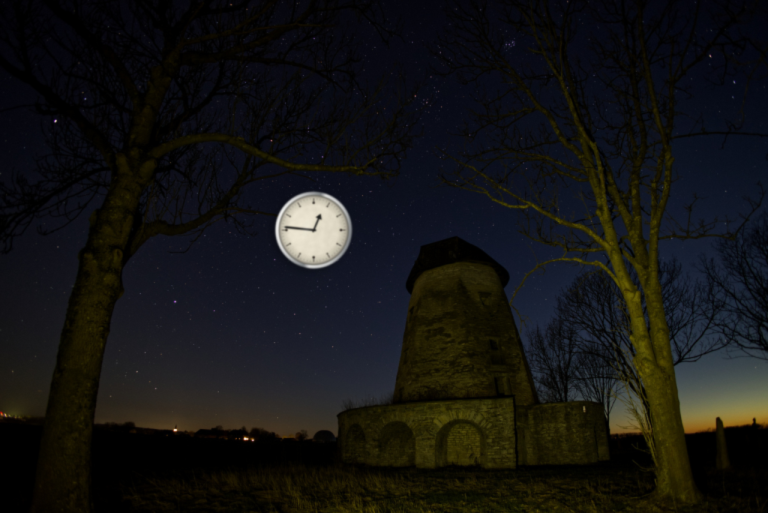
12h46
